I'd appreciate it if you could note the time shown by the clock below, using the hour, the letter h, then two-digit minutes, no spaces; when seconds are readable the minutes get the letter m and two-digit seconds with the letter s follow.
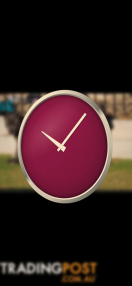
10h07
